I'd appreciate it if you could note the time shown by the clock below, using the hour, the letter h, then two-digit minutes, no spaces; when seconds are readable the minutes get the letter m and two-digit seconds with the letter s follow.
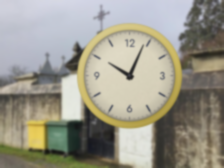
10h04
